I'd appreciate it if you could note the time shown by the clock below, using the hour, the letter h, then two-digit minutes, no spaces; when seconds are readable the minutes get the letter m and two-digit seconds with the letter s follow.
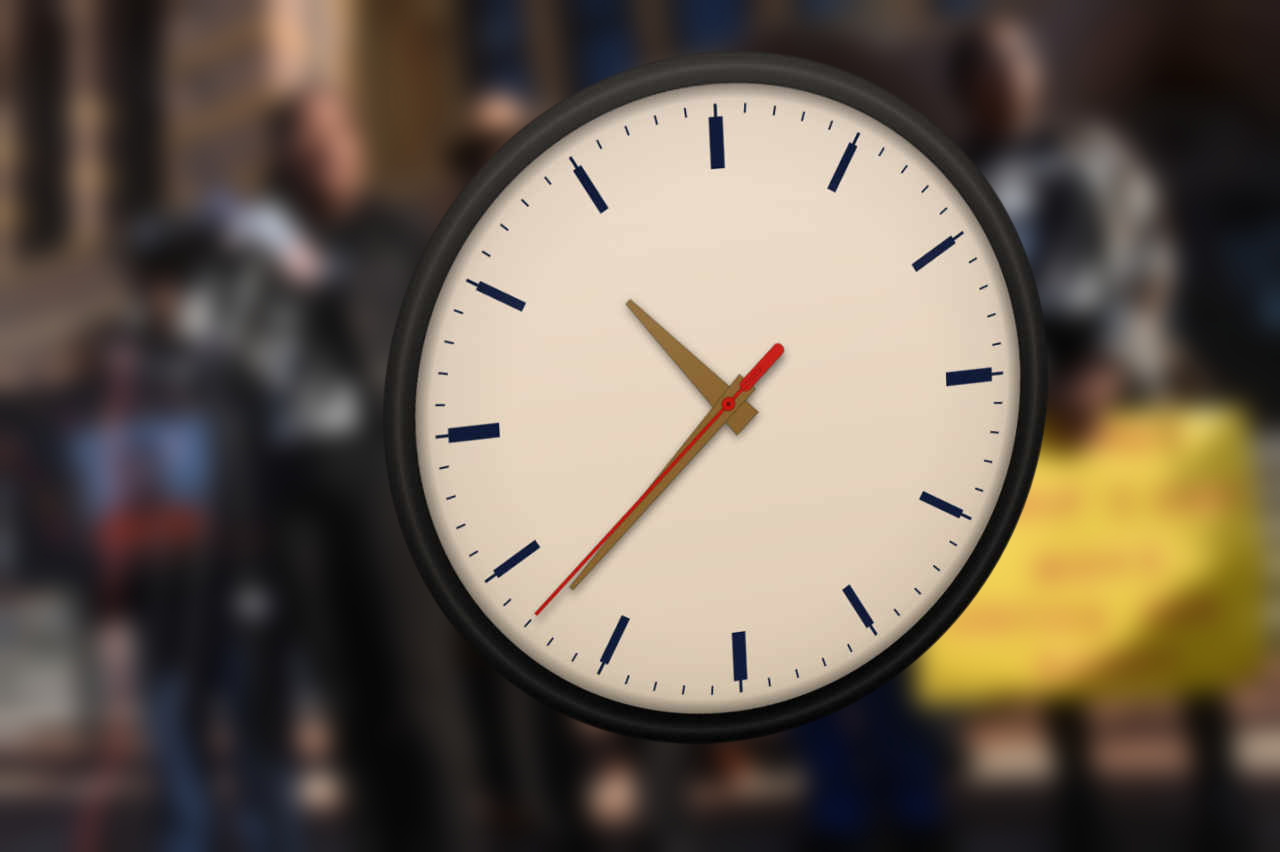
10h37m38s
